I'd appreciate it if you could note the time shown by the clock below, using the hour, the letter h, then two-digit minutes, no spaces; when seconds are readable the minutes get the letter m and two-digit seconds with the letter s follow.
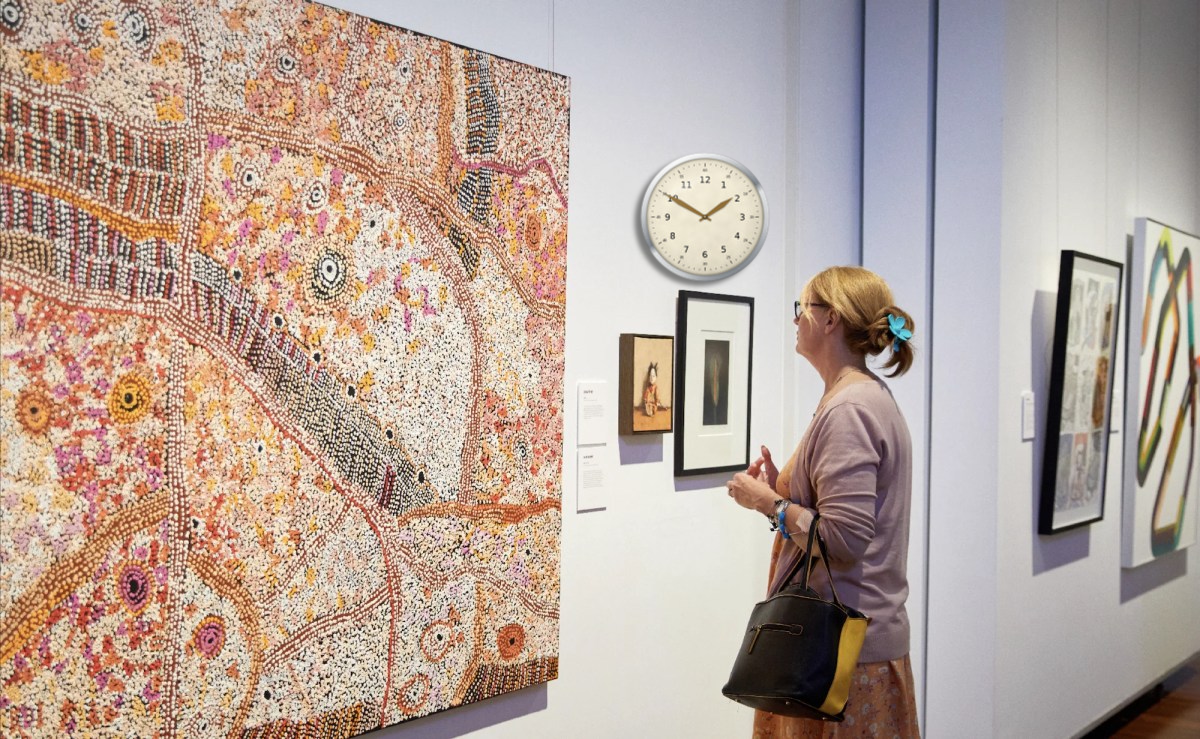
1h50
